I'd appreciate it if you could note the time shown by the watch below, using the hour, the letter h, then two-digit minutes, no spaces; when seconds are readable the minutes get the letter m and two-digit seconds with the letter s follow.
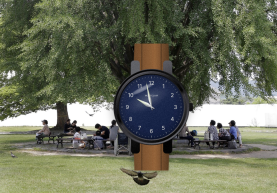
9h58
